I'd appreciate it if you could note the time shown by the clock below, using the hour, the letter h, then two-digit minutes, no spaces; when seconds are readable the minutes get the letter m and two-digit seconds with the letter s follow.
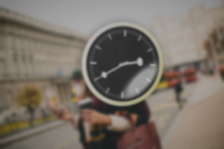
2h40
